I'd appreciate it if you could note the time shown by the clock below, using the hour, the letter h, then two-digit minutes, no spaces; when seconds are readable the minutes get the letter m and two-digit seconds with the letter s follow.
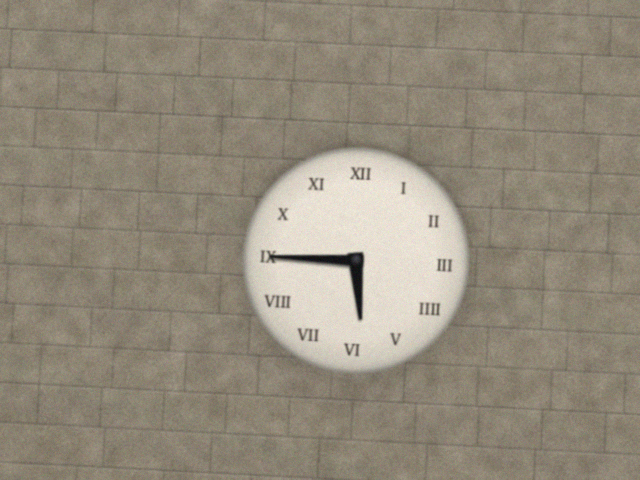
5h45
